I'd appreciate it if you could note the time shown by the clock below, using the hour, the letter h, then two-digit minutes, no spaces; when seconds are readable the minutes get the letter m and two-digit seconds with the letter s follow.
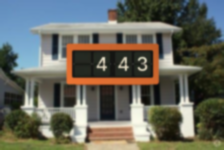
4h43
